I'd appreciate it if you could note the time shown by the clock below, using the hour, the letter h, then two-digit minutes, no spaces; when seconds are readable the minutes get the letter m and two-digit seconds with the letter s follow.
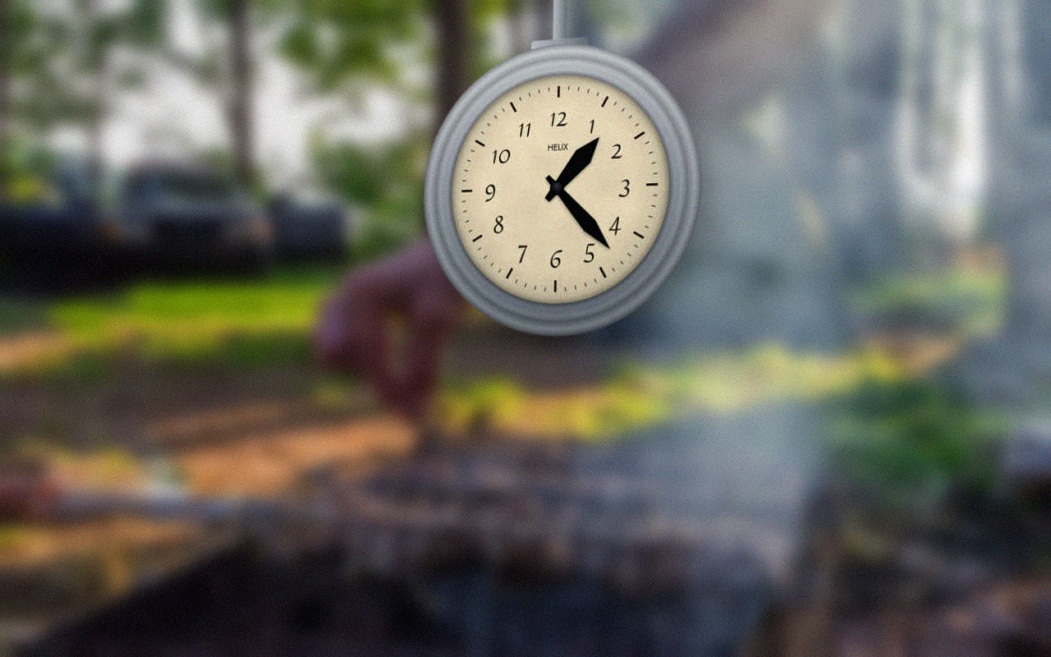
1h23
